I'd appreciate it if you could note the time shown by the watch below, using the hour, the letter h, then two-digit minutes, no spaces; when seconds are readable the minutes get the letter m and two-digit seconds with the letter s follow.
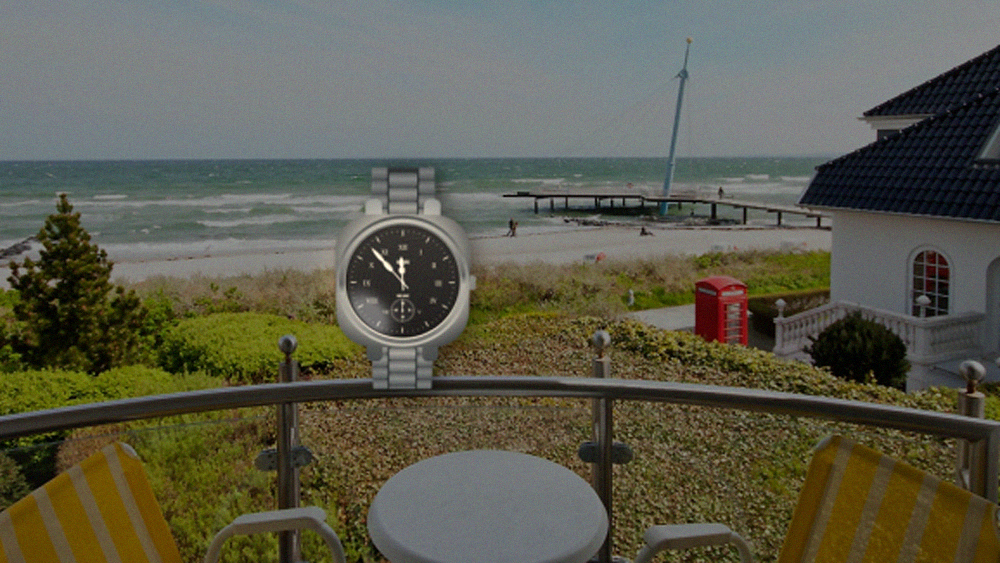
11h53
